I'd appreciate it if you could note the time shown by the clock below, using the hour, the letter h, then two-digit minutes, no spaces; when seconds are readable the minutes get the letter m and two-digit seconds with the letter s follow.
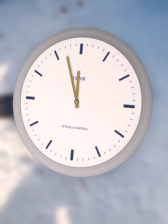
11h57
